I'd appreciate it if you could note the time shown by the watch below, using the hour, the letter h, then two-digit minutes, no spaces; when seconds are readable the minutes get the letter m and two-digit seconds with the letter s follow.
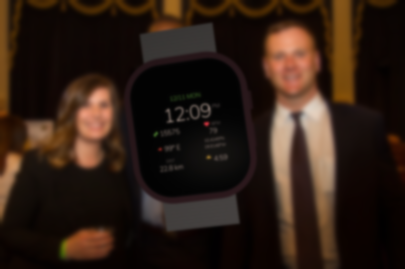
12h09
